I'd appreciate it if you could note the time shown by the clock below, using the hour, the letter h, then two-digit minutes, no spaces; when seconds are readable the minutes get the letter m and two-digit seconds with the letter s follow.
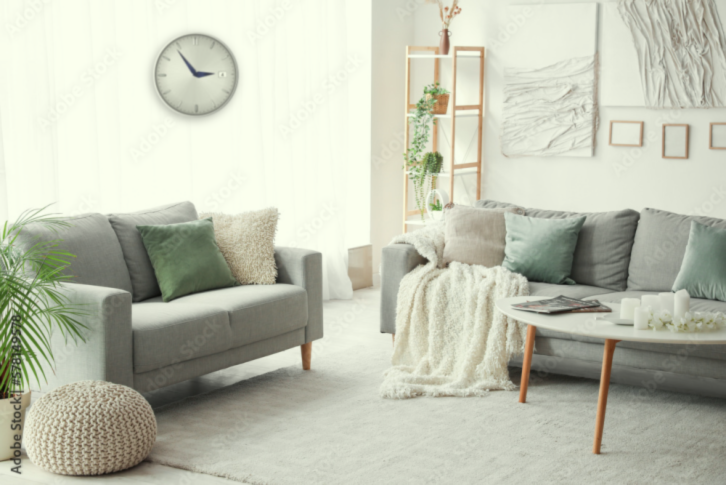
2h54
